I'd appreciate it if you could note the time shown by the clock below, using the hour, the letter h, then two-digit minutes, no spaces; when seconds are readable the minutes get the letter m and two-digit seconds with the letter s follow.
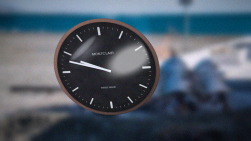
9h48
